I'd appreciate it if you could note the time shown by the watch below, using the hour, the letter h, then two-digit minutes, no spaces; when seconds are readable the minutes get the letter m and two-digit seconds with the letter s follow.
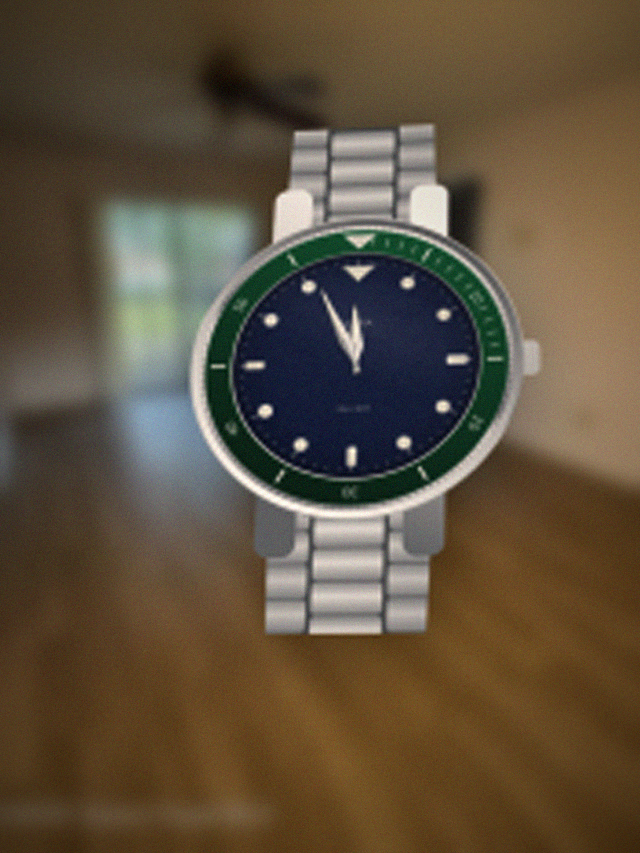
11h56
